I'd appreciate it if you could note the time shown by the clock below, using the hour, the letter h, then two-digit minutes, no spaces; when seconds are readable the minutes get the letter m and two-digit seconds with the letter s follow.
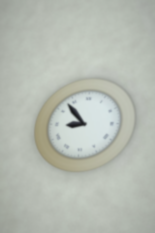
8h53
